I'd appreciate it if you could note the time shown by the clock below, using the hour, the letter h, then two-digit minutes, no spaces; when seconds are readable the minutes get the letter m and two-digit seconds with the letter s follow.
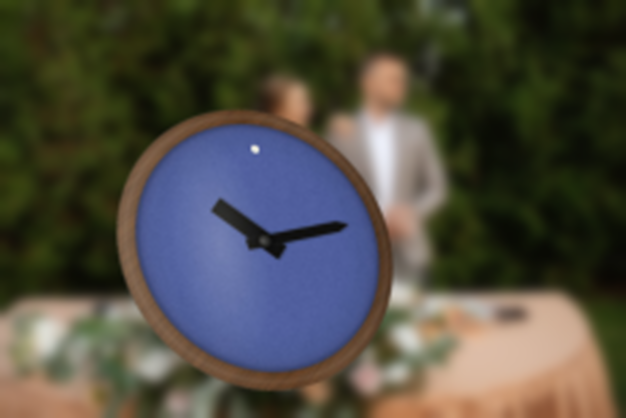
10h13
